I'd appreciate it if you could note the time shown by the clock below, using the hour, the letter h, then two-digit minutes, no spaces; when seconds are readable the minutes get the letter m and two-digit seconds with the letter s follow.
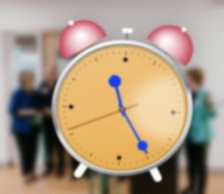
11h24m41s
